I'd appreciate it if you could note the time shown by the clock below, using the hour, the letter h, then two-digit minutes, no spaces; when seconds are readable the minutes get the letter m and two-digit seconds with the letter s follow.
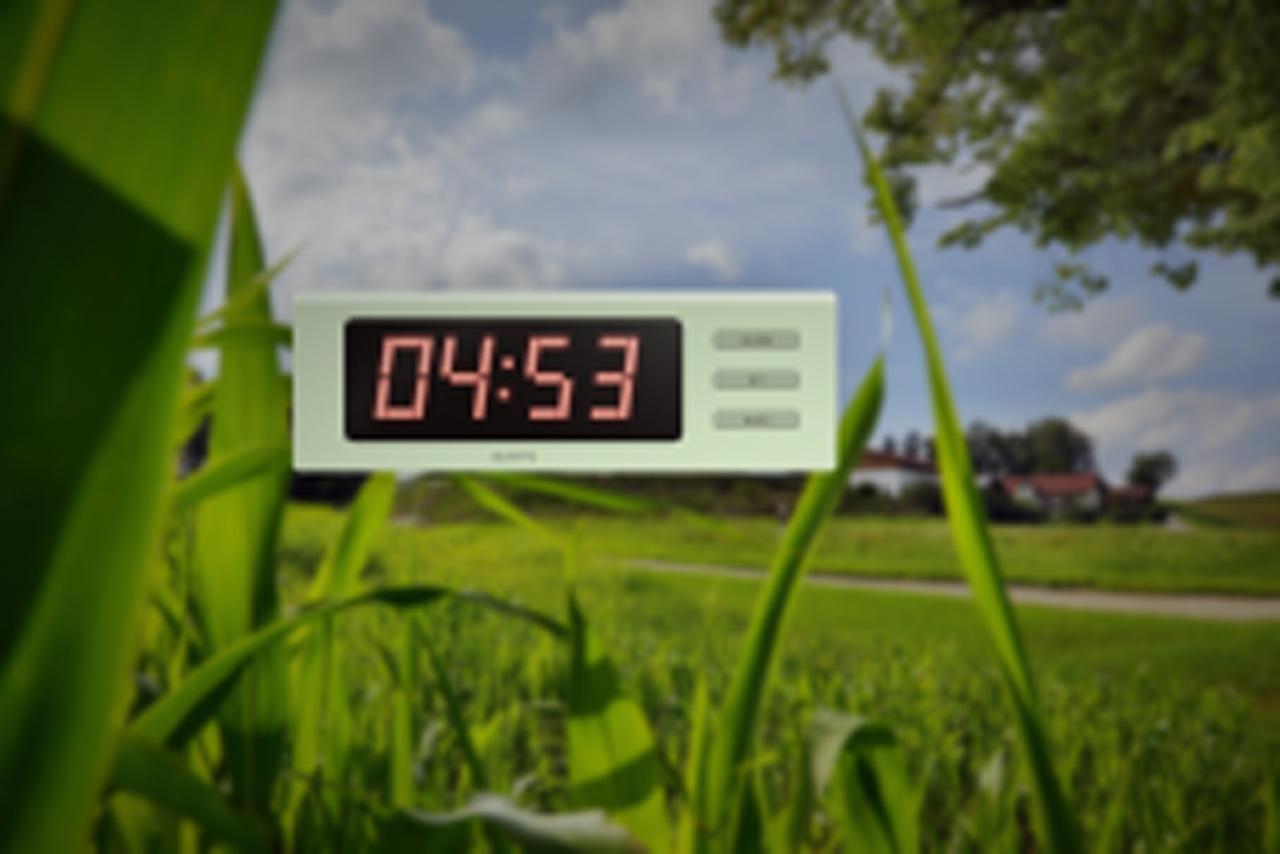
4h53
